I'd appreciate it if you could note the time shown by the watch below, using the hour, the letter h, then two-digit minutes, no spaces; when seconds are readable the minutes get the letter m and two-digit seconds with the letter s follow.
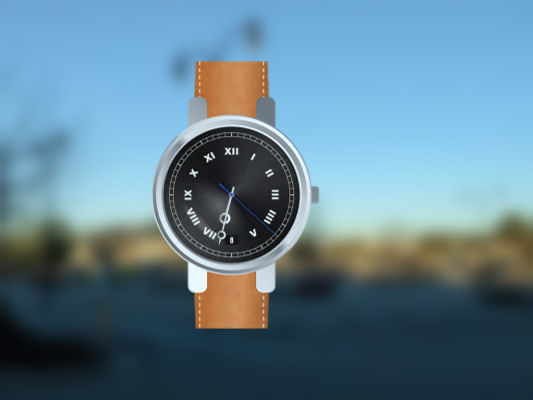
6h32m22s
